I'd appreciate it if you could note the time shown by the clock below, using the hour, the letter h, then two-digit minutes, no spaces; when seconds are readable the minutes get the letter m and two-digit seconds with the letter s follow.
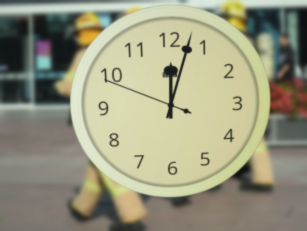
12h02m49s
